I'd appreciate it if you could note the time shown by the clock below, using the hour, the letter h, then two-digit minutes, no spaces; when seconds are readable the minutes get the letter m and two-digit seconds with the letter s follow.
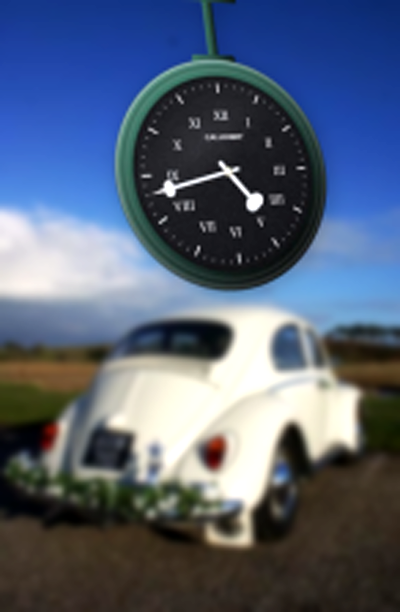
4h43
